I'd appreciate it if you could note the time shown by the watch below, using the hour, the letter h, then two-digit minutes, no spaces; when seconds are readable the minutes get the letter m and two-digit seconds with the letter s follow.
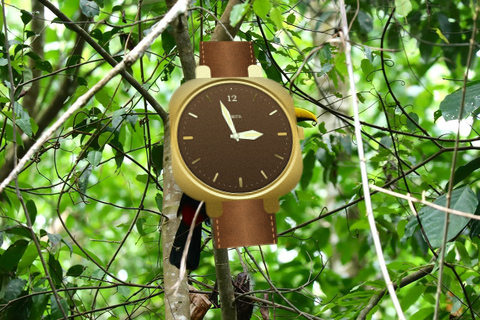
2h57
